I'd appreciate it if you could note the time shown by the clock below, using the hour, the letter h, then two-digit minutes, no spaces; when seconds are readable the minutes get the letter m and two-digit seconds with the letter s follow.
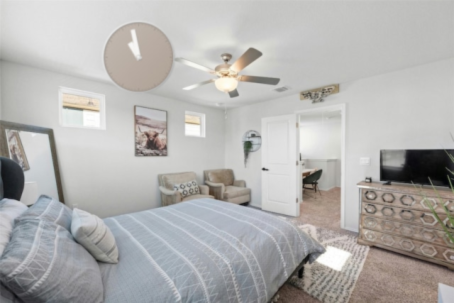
10h58
